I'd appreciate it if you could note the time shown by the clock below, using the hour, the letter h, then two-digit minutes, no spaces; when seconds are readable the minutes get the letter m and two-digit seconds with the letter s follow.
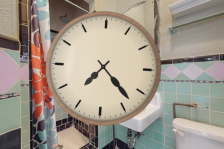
7h23
